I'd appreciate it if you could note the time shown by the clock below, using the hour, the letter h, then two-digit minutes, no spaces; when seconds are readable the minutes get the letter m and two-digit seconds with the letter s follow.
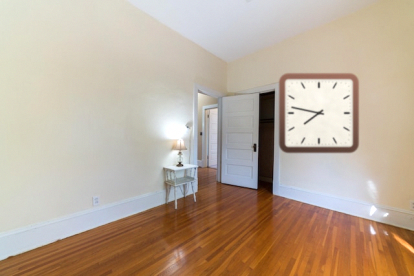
7h47
